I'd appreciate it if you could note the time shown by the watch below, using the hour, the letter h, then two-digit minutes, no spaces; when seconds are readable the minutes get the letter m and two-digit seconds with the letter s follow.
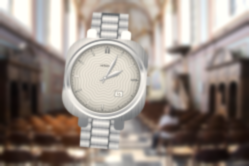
2h04
